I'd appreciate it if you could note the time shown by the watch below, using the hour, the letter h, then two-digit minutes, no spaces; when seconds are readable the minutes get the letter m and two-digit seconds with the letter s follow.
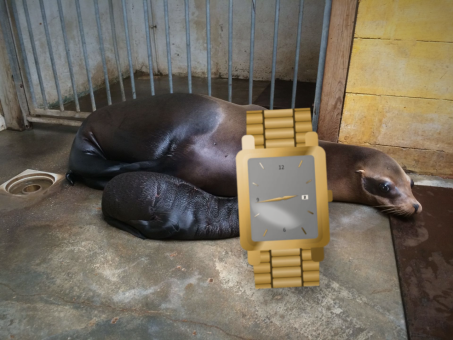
2h44
